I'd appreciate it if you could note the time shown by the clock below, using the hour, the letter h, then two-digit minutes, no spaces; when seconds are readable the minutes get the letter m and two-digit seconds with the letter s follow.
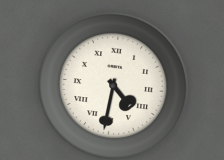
4h31
